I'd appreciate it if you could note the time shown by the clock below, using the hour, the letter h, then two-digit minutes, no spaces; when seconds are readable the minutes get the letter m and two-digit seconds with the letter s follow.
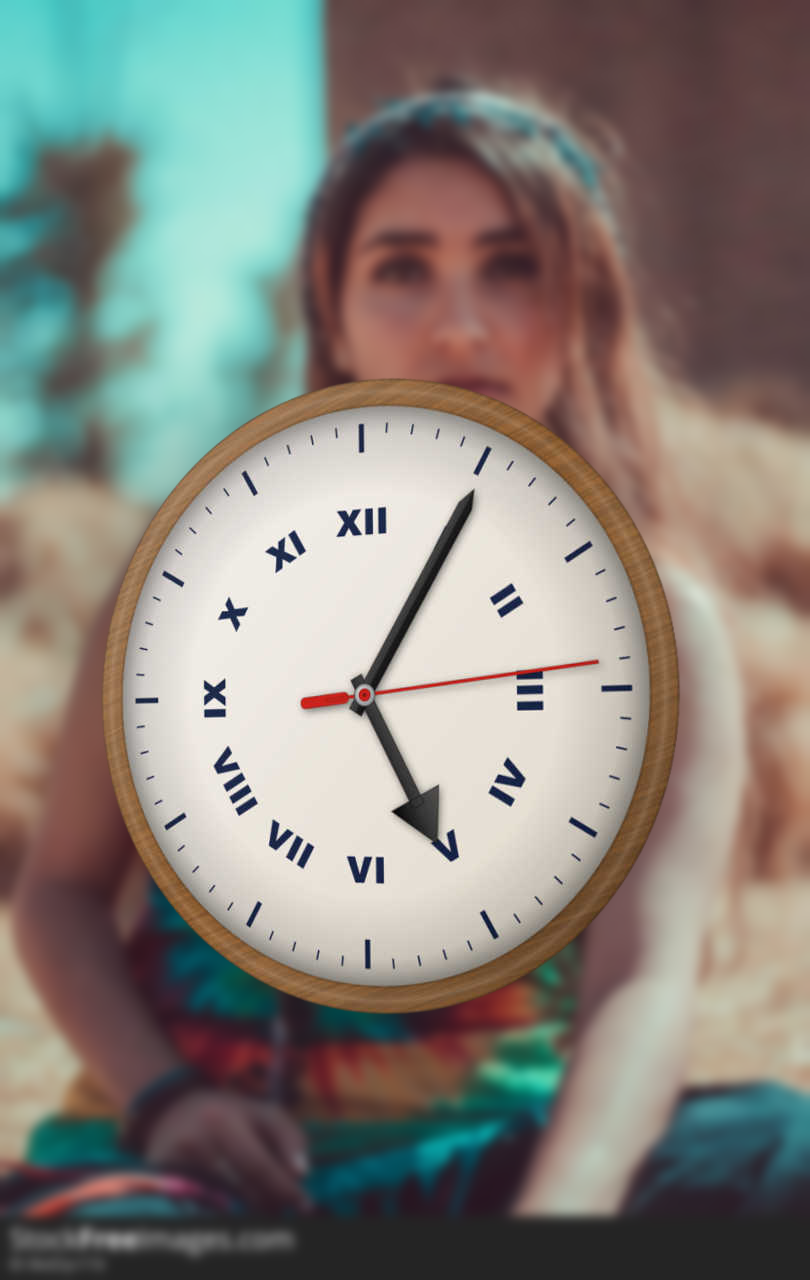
5h05m14s
